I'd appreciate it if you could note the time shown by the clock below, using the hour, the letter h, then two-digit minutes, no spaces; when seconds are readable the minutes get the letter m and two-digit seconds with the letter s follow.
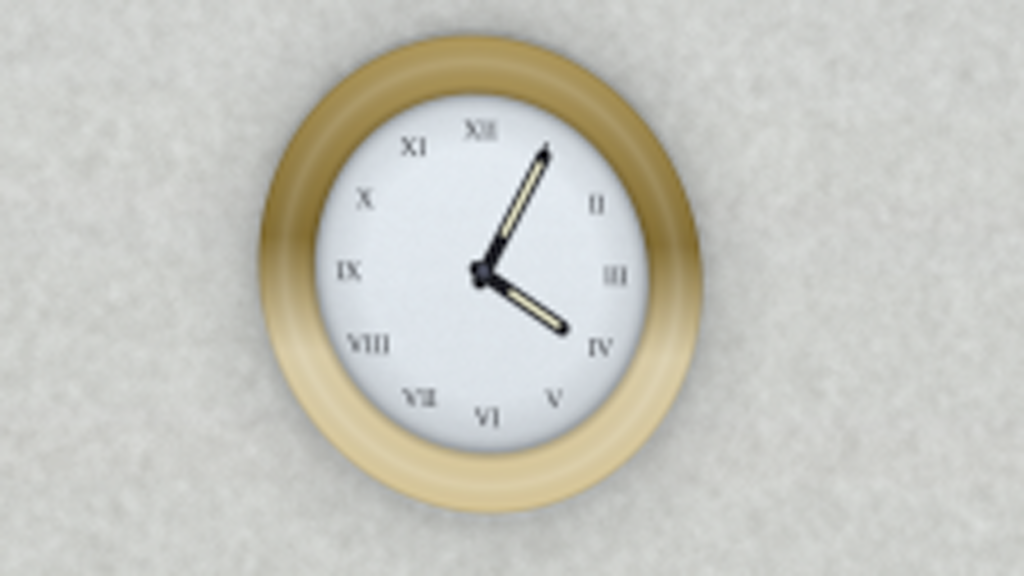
4h05
